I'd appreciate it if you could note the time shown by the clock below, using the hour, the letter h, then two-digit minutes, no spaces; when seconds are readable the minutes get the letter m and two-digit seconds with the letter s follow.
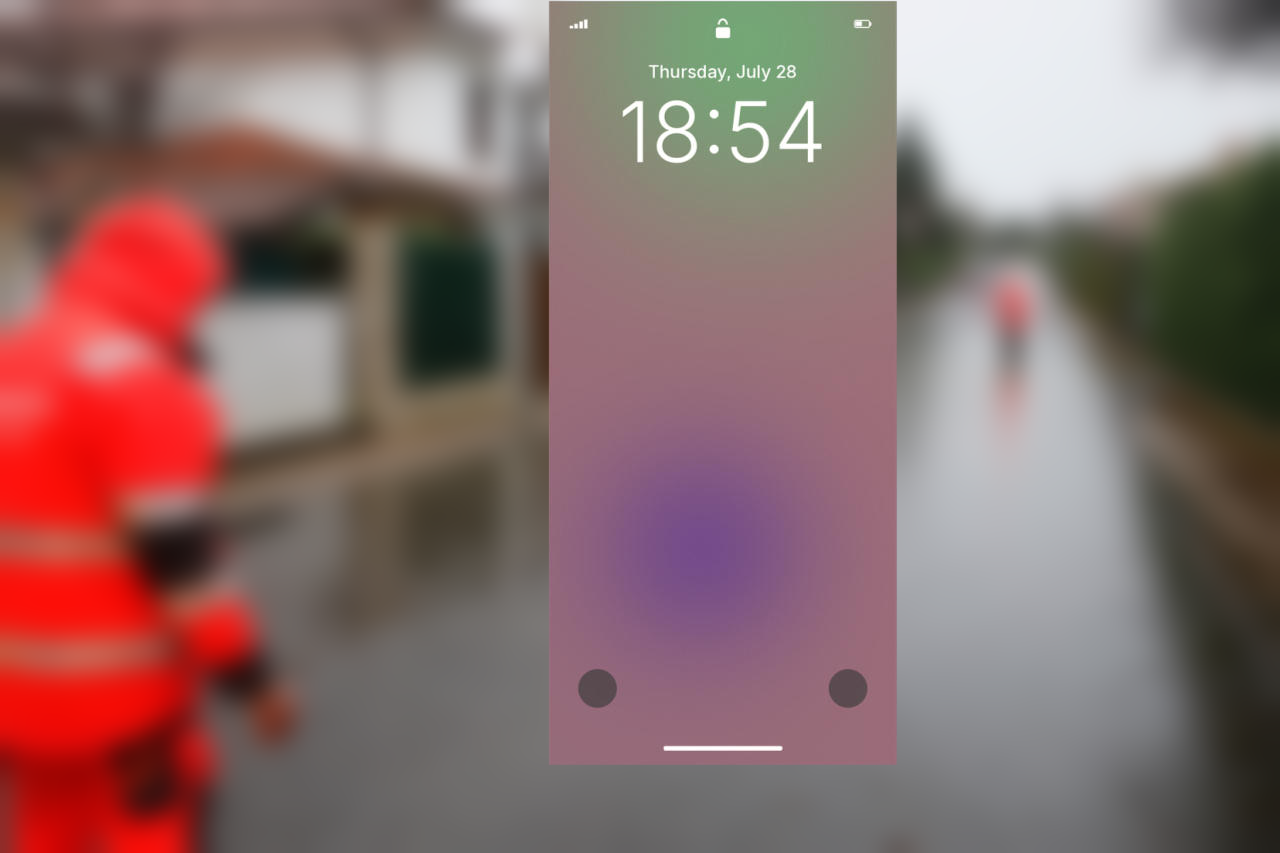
18h54
